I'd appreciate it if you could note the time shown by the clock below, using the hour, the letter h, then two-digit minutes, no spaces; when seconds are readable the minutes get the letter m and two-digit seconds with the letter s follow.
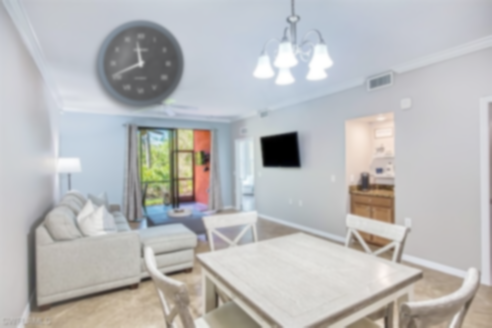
11h41
